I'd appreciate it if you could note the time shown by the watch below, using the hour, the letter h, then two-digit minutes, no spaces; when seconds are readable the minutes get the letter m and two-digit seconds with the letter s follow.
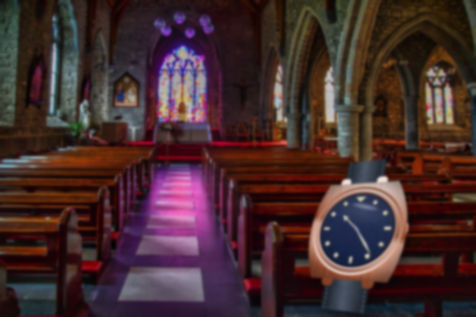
10h24
